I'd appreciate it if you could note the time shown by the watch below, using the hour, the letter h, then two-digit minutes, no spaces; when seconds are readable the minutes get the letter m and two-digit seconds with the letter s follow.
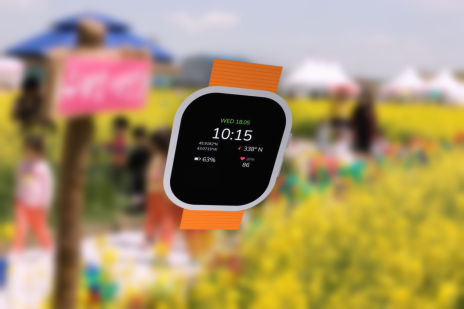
10h15
